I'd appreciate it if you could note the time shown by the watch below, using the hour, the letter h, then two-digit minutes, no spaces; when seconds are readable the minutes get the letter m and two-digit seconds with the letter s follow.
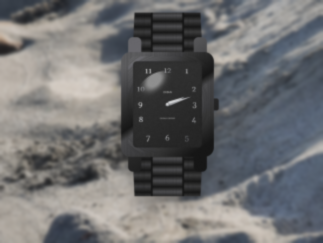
2h12
